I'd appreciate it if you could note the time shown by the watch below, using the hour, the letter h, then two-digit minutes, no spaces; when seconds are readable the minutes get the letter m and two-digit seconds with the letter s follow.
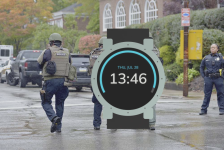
13h46
